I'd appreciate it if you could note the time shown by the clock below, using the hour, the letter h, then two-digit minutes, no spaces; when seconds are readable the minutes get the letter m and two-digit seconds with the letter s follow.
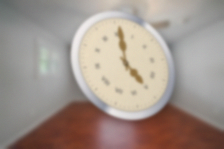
5h01
